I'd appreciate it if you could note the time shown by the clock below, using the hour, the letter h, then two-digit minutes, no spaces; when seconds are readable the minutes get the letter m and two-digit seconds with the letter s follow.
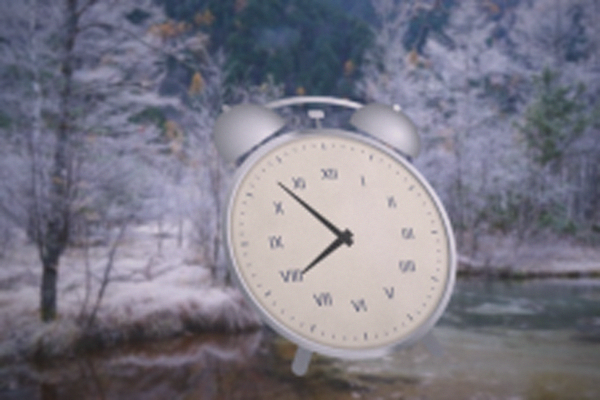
7h53
